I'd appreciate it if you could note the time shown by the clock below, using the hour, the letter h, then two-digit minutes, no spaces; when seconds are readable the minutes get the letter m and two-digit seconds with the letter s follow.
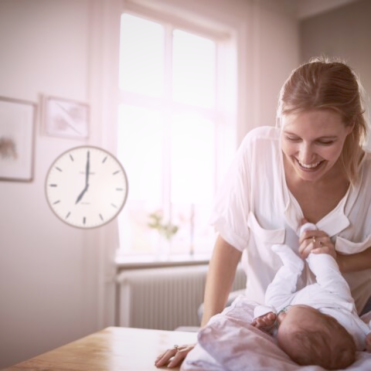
7h00
